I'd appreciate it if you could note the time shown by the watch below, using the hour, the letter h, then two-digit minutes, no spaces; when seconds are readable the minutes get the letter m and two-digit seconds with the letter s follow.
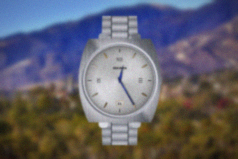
12h25
